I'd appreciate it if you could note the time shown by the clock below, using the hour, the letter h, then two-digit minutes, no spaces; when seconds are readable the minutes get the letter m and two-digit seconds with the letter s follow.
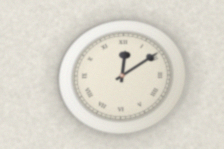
12h09
